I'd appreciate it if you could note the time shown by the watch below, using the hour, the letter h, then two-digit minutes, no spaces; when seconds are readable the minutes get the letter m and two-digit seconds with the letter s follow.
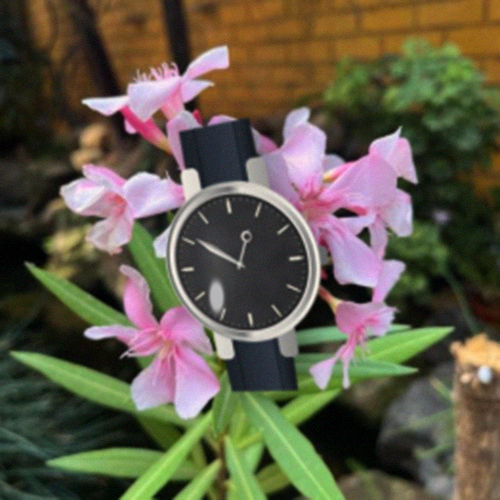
12h51
